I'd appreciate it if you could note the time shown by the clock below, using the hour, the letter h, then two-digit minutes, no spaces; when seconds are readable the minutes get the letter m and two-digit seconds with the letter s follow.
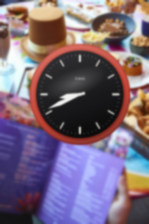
8h41
